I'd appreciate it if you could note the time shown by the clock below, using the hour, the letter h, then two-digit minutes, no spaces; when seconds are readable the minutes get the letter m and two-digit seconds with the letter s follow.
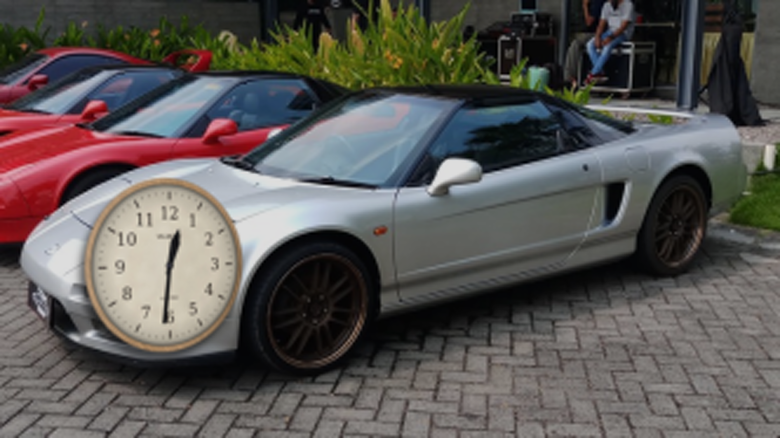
12h31
